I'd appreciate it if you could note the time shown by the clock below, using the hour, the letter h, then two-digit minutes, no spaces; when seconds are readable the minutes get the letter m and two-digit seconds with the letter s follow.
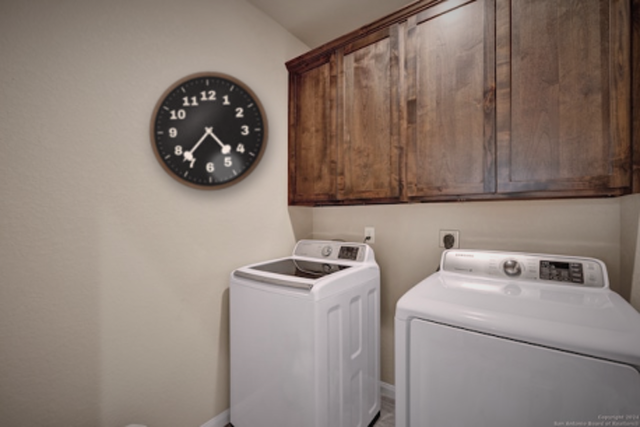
4h37
